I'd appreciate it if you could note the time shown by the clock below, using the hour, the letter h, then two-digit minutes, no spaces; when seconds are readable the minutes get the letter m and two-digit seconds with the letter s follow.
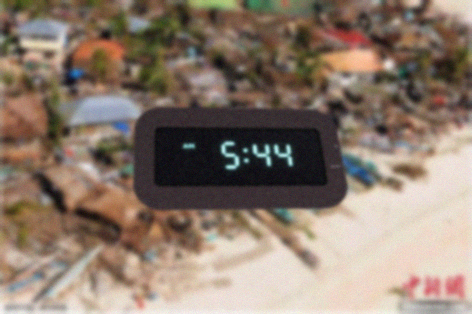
5h44
